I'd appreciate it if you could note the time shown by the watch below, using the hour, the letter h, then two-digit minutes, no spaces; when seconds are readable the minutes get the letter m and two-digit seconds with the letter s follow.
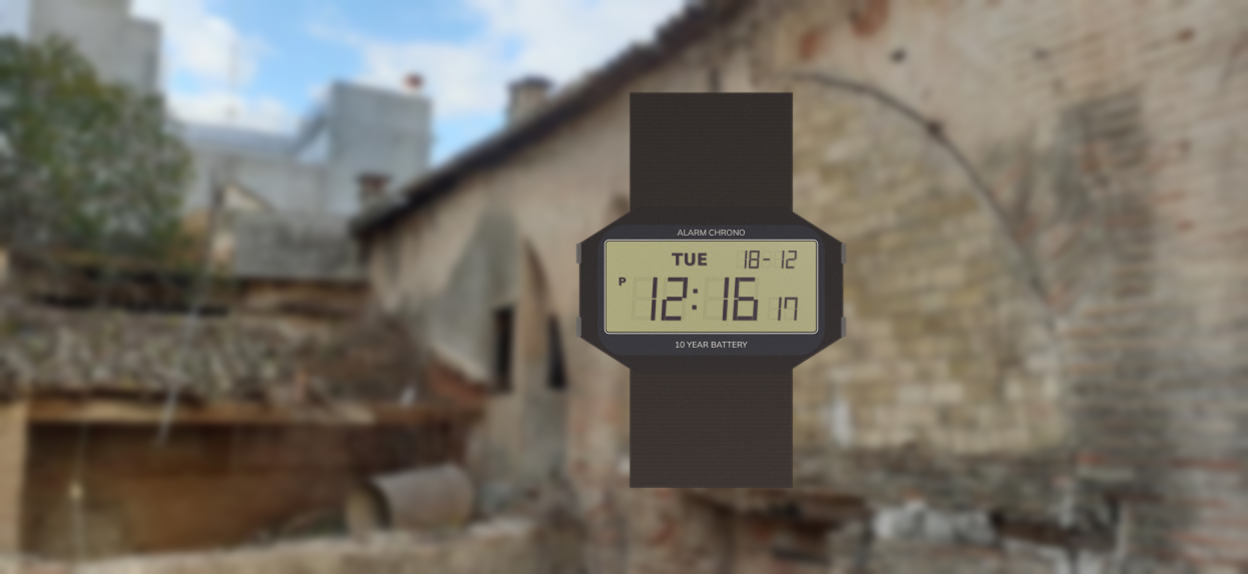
12h16m17s
